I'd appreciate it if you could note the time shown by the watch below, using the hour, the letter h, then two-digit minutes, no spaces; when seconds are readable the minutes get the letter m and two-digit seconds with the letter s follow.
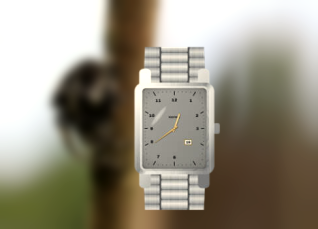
12h39
